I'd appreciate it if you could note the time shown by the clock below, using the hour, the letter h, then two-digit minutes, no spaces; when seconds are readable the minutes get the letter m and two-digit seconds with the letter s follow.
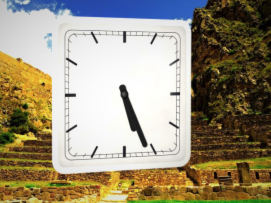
5h26
